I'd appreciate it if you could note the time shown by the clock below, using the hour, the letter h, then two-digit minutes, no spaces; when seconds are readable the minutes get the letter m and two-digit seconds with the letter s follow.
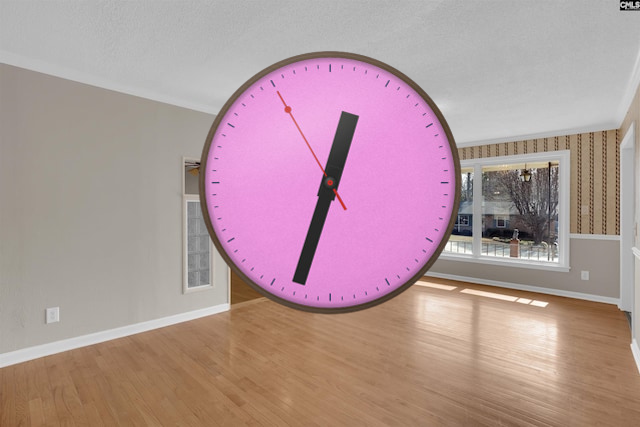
12h32m55s
